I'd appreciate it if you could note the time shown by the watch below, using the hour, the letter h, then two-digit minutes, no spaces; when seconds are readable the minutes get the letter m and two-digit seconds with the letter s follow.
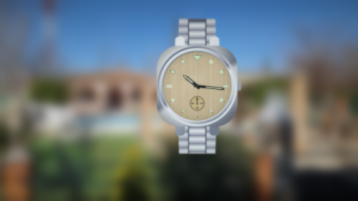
10h16
